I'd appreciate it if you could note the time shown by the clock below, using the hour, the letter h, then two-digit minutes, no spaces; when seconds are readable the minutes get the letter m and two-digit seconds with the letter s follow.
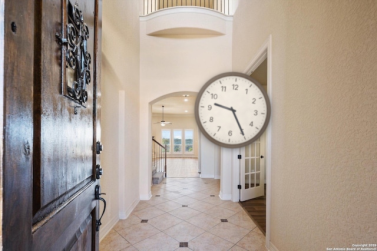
9h25
